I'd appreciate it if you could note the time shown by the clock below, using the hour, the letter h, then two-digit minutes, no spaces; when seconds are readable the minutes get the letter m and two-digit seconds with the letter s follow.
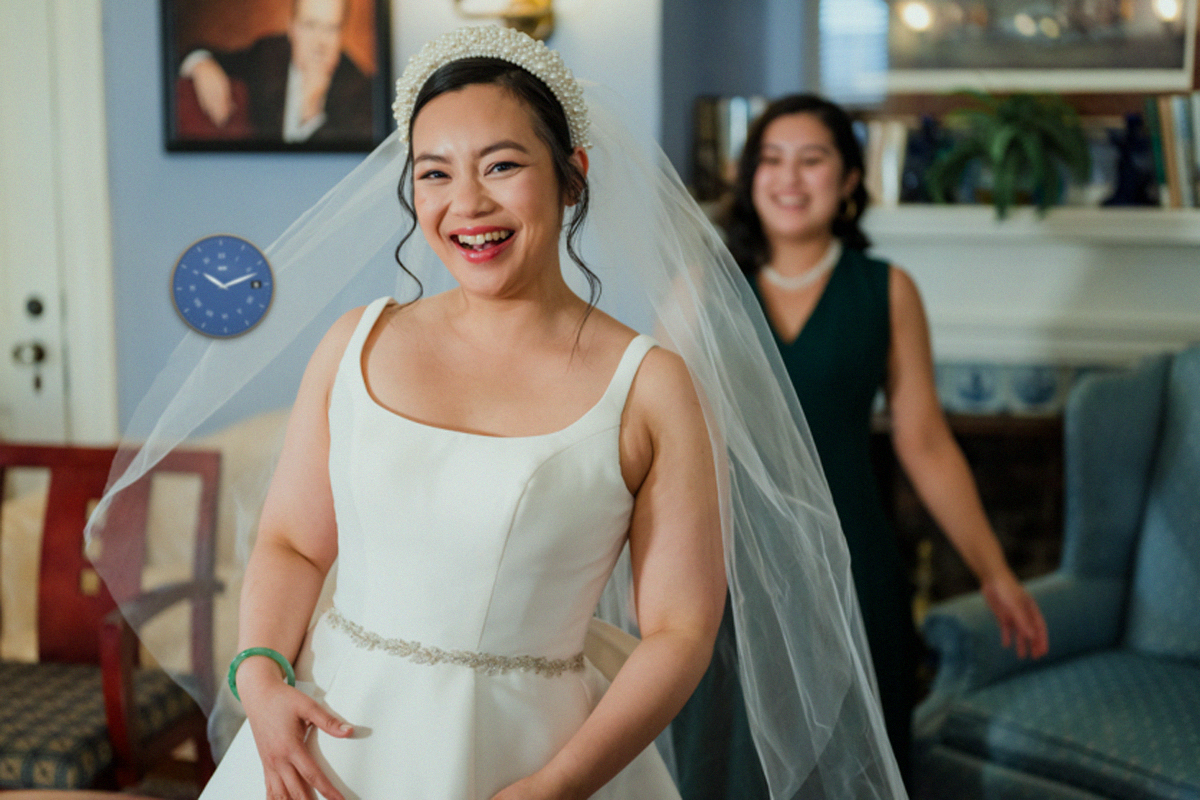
10h12
